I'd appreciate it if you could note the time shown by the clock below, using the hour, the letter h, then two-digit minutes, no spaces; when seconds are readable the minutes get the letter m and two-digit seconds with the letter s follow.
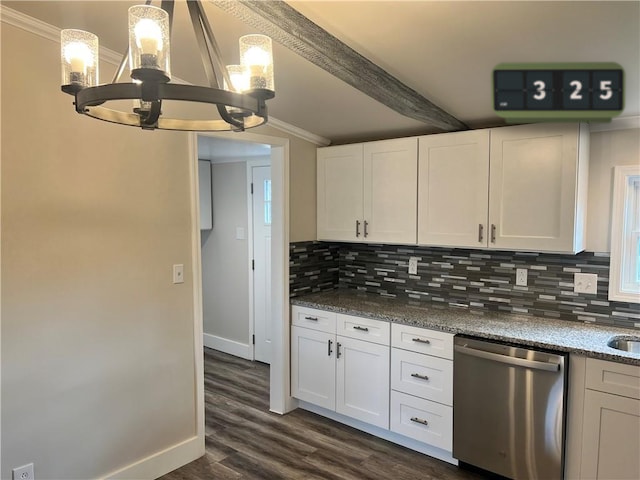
3h25
